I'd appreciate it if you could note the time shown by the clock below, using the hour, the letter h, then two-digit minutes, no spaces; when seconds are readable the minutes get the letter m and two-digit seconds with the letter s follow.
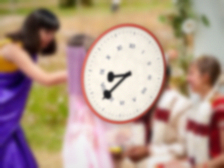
8h37
